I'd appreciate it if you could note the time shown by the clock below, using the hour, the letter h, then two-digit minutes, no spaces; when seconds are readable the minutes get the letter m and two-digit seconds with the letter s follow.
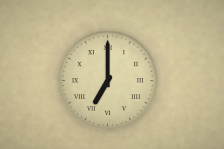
7h00
